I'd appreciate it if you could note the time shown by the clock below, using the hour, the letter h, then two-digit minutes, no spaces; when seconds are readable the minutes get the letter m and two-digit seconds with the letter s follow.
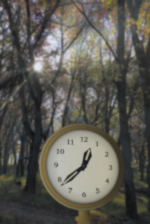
12h38
